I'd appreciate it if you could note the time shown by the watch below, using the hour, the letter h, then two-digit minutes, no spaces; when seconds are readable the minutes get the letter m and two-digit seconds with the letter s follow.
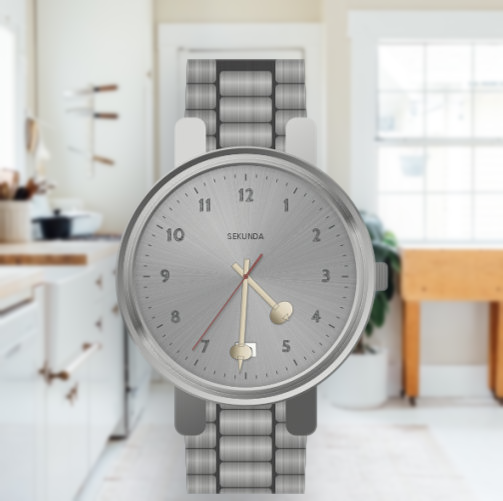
4h30m36s
